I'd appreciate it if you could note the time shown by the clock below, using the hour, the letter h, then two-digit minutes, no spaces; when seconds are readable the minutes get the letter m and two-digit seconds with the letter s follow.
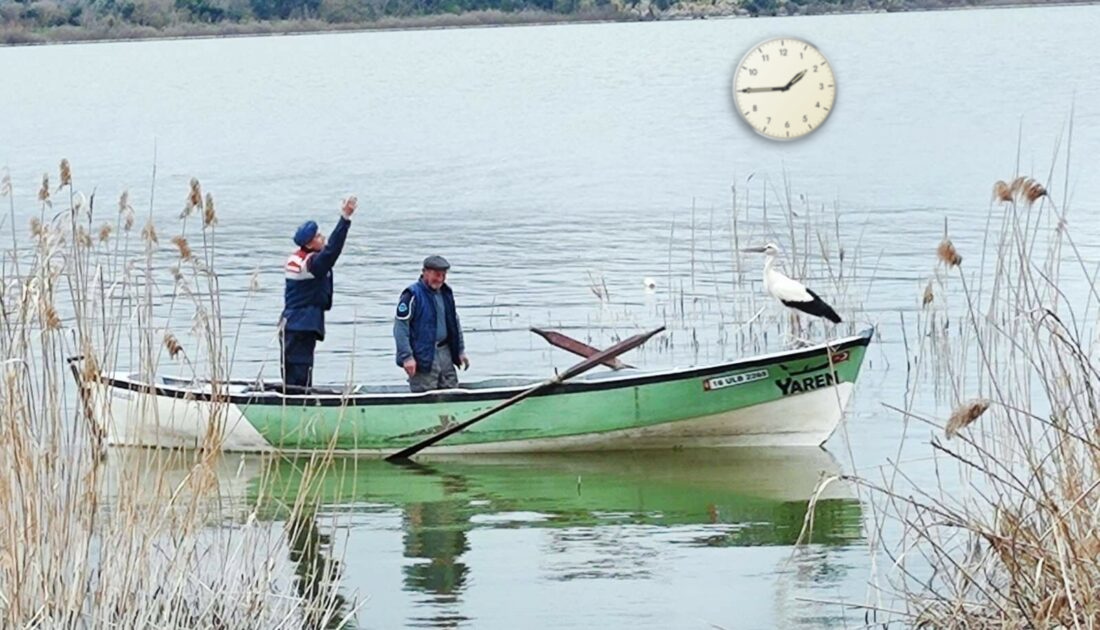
1h45
